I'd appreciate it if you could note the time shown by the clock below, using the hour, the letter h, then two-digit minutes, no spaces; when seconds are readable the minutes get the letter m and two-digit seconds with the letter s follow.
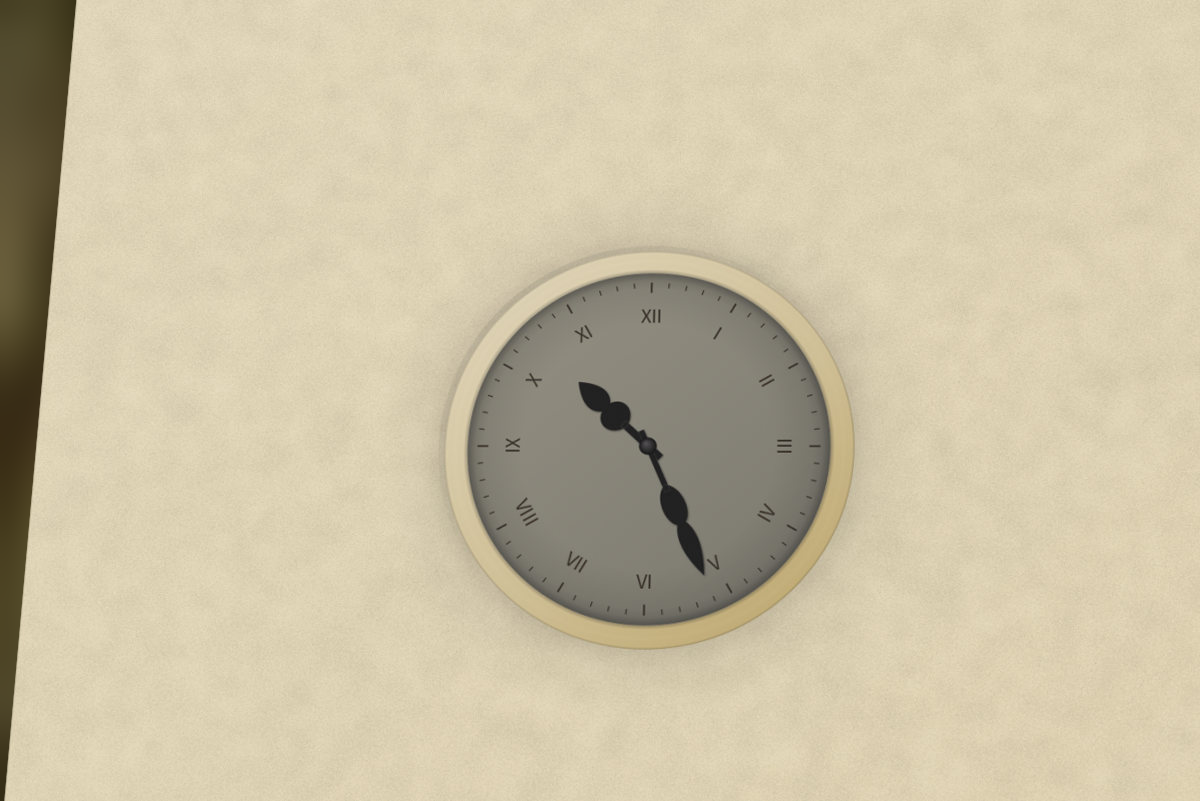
10h26
